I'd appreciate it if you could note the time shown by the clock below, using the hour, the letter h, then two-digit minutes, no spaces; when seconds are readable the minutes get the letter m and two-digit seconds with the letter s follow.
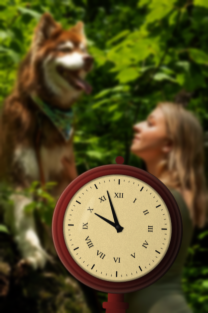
9h57
